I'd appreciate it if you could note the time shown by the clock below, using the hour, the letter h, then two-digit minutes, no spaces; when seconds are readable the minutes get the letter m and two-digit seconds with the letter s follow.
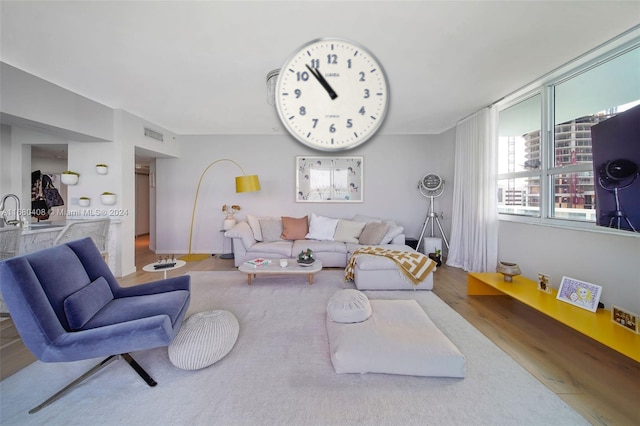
10h53
